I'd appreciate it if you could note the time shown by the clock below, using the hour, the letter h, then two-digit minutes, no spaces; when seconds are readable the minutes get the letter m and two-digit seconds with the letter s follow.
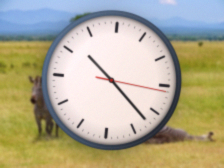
10h22m16s
